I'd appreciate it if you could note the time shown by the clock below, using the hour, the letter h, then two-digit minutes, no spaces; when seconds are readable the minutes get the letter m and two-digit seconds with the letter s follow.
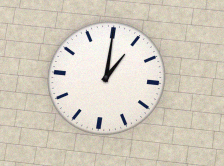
1h00
